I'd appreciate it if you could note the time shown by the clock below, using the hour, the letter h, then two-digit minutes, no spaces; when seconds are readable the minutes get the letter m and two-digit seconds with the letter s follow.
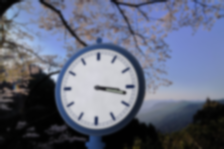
3h17
